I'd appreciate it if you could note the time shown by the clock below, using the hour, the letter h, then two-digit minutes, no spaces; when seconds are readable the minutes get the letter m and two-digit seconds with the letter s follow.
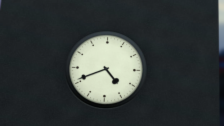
4h41
